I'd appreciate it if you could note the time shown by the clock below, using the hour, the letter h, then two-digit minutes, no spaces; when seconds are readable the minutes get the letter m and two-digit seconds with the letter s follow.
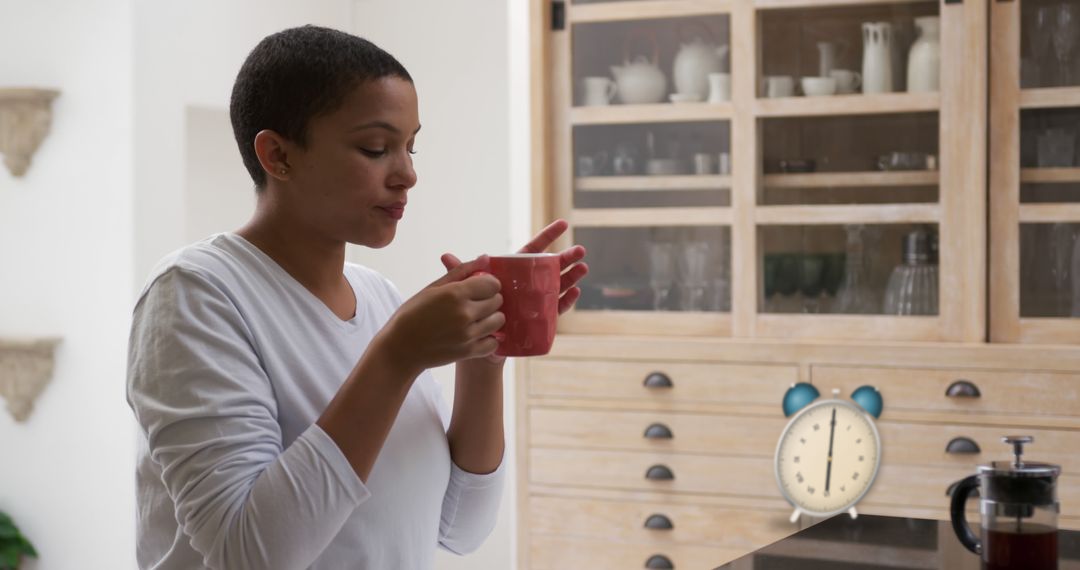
6h00
